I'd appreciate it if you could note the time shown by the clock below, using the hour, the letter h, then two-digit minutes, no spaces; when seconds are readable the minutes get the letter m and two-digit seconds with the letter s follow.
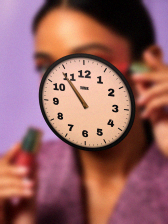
10h54
